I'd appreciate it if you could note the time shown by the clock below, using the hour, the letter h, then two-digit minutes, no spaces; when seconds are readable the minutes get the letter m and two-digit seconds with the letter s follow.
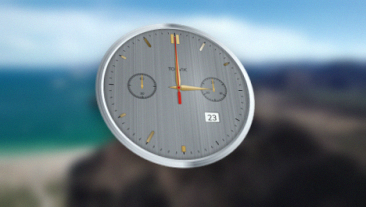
3h00
